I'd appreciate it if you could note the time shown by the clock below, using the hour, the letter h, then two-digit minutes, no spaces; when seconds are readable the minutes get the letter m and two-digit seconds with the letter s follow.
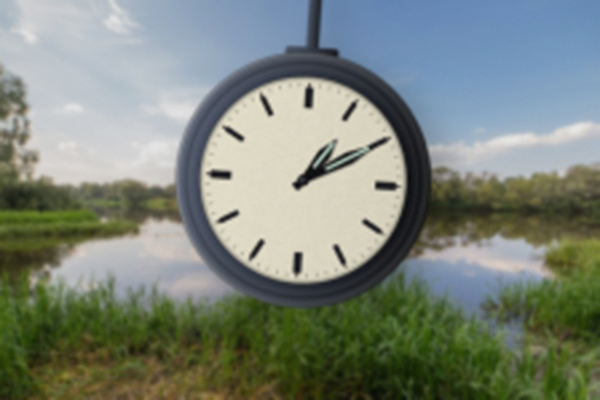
1h10
